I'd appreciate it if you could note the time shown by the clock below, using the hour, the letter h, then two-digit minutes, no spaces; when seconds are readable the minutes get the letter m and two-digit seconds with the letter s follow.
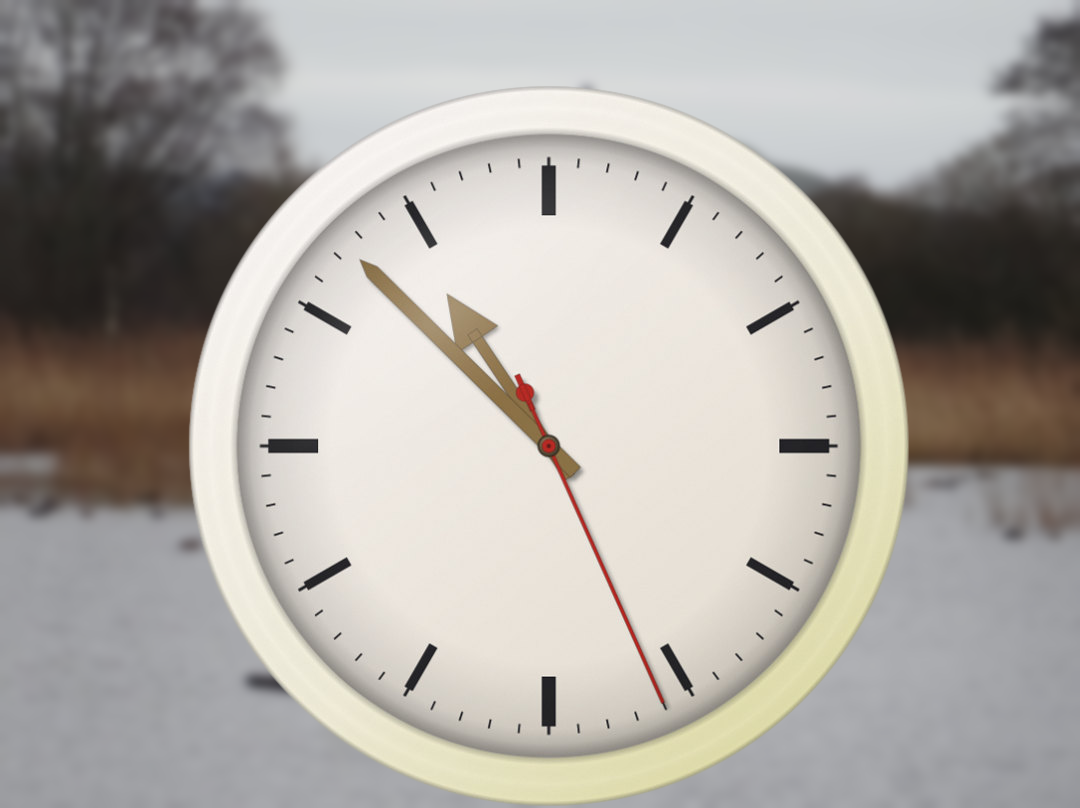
10h52m26s
